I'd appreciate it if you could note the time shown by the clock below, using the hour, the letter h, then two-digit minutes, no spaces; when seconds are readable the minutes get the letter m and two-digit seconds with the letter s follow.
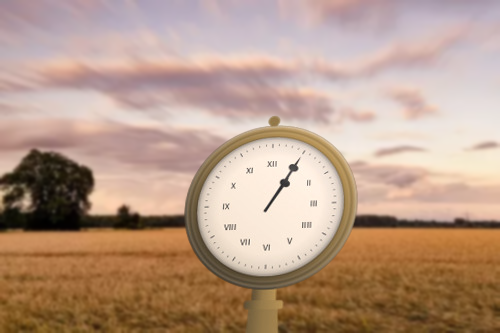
1h05
